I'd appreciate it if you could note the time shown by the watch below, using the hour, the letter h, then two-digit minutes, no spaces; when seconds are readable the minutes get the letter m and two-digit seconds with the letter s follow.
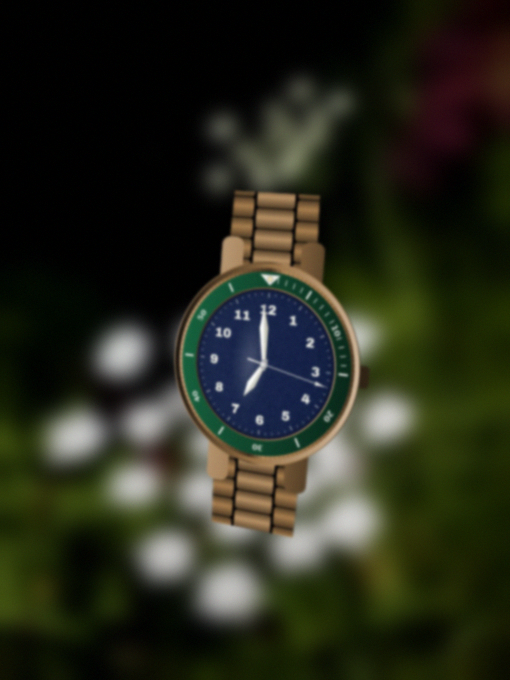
6h59m17s
